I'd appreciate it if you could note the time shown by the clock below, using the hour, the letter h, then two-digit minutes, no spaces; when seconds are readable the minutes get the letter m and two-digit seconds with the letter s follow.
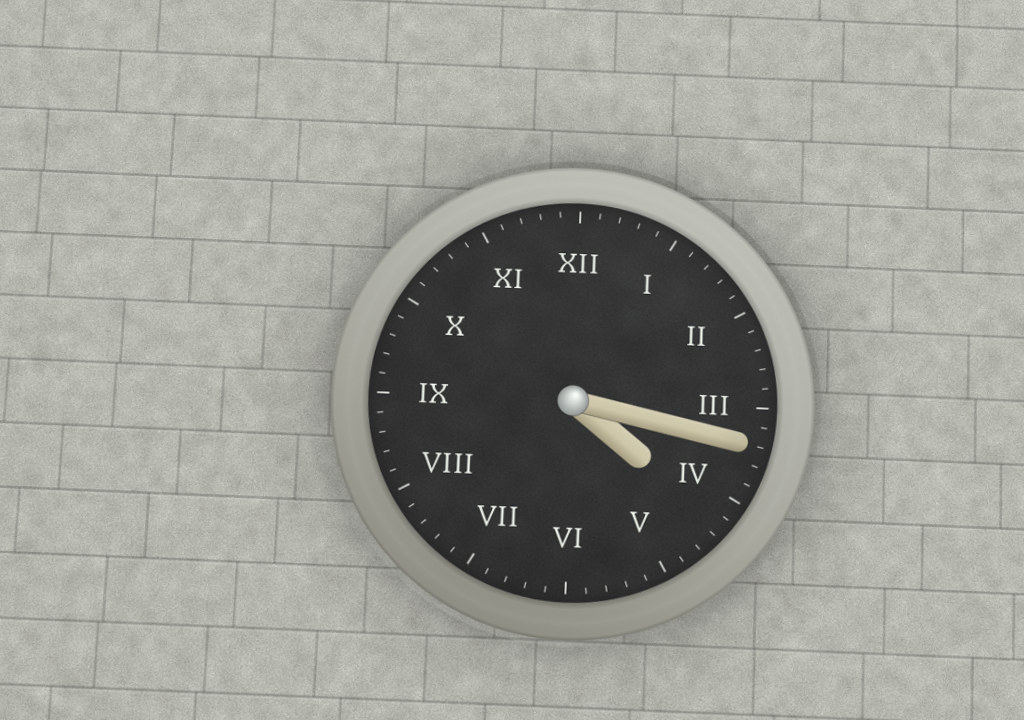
4h17
